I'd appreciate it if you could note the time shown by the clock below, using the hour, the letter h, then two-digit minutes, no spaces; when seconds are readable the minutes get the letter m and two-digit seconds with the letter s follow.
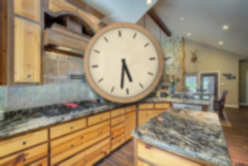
5h32
